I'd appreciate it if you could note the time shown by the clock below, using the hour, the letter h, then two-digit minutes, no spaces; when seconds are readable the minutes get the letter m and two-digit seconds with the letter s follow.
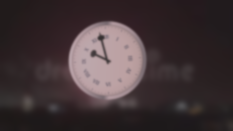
9h58
